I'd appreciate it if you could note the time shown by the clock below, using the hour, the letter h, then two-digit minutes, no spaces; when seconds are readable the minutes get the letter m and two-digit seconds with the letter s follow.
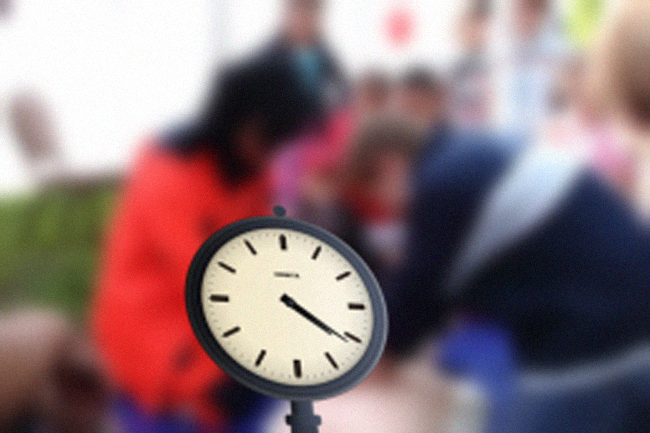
4h21
